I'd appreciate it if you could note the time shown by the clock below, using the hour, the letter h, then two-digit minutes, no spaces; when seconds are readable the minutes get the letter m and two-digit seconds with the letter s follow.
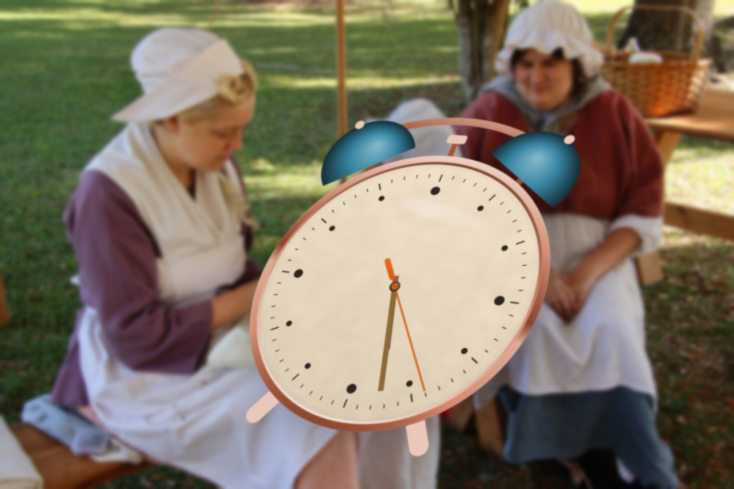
5h27m24s
